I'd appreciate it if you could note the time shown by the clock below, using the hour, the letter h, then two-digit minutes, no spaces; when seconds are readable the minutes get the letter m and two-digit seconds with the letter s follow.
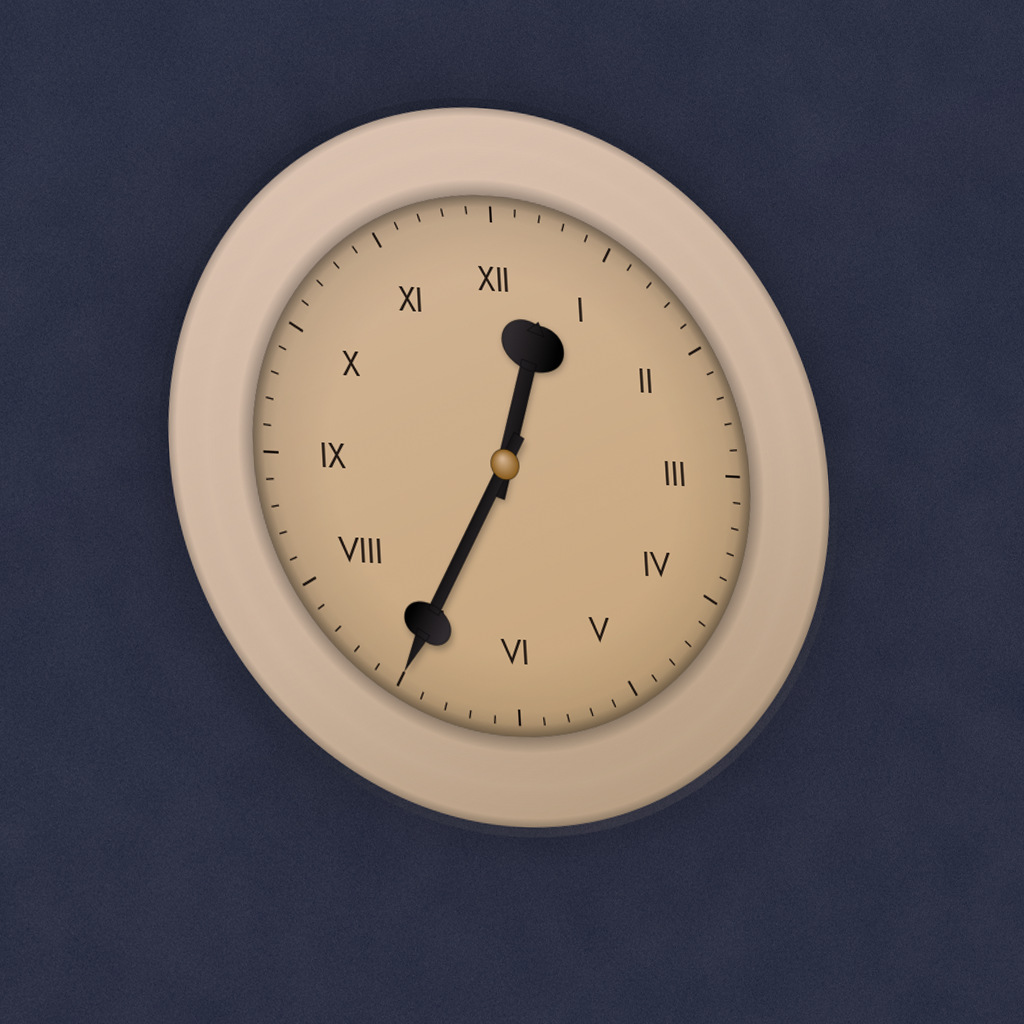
12h35
